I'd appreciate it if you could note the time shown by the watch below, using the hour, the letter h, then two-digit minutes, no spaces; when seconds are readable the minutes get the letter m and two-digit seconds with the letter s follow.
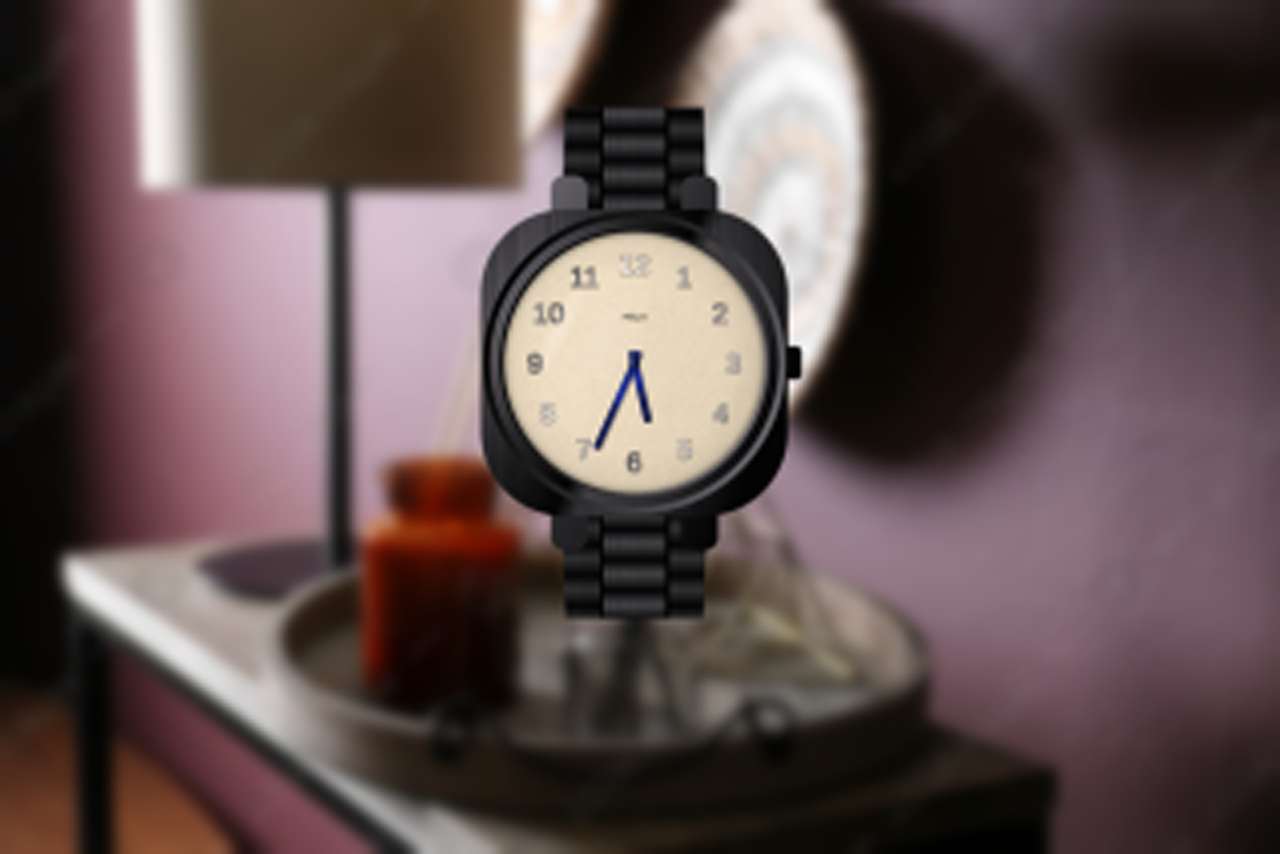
5h34
